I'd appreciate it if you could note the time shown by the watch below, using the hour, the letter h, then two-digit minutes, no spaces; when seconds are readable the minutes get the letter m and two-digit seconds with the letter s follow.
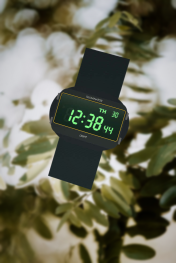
12h38m44s
